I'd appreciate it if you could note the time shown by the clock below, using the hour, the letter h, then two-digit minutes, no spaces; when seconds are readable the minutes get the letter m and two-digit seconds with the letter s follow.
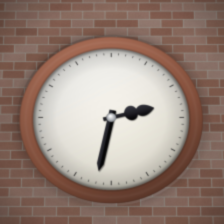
2h32
